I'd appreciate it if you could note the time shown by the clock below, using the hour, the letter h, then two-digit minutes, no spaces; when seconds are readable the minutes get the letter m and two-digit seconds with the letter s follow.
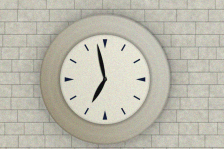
6h58
